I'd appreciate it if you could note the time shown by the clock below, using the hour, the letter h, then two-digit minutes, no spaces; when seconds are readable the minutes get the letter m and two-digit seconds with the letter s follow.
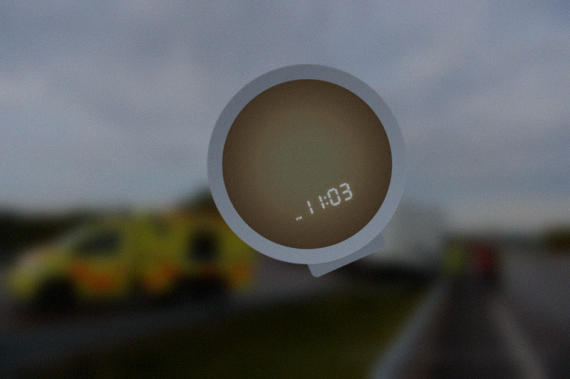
11h03
